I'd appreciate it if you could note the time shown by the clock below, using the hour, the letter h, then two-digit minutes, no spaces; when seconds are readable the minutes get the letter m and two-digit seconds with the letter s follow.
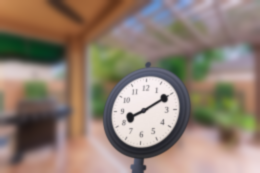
8h10
